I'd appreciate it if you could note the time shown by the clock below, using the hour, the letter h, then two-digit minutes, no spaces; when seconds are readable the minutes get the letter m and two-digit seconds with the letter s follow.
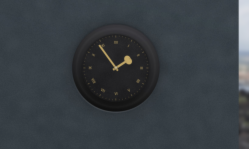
1h54
